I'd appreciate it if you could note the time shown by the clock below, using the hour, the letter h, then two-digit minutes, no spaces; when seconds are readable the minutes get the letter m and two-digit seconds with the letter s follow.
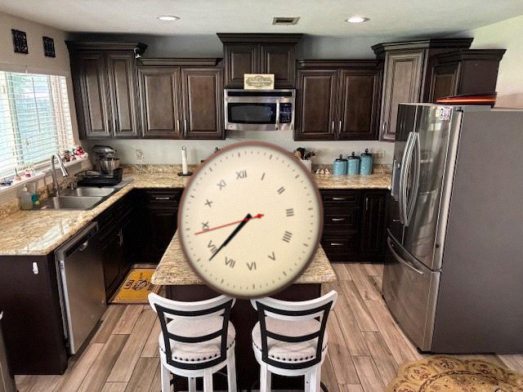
7h38m44s
